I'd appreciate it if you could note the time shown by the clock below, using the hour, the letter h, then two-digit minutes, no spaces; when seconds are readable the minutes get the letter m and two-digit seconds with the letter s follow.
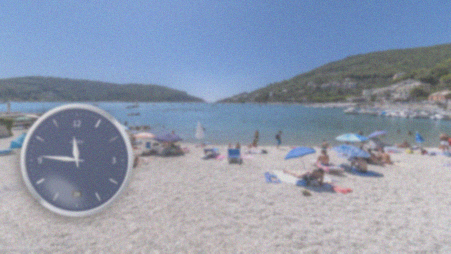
11h46
